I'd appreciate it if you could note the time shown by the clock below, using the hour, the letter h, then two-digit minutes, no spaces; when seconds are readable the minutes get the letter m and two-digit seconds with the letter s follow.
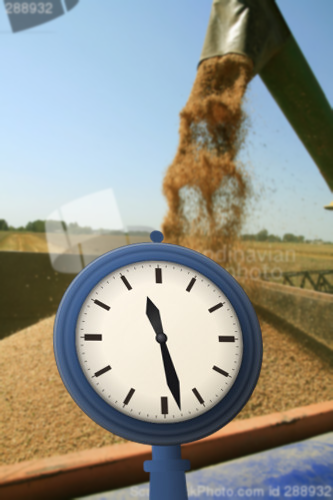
11h28
